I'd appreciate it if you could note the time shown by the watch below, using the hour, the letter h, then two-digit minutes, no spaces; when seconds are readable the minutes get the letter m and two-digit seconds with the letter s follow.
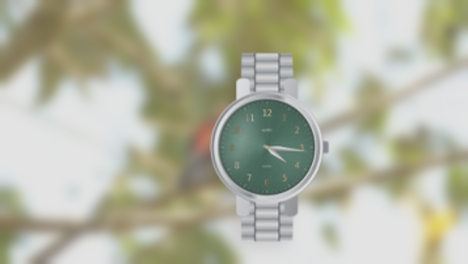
4h16
